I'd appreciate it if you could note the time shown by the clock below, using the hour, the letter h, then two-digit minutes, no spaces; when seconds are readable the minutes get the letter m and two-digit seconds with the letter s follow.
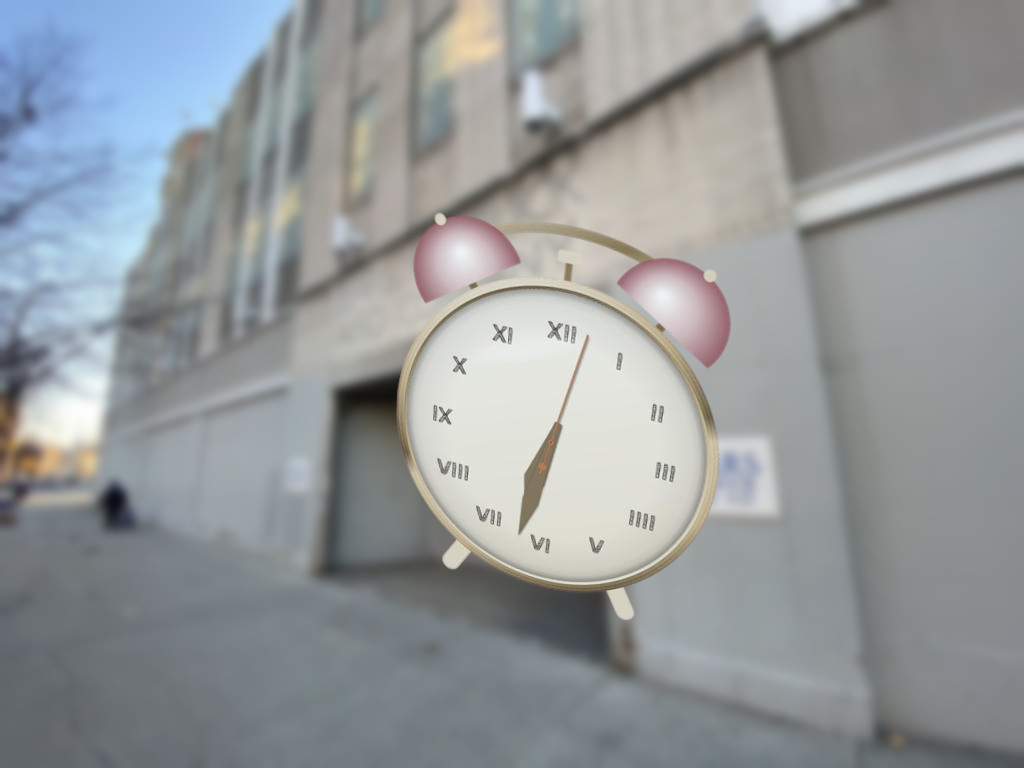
6h32m02s
